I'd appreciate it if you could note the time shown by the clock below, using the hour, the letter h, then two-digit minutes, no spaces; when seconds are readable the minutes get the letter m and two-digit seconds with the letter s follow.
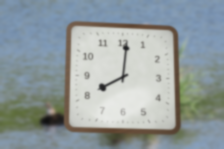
8h01
